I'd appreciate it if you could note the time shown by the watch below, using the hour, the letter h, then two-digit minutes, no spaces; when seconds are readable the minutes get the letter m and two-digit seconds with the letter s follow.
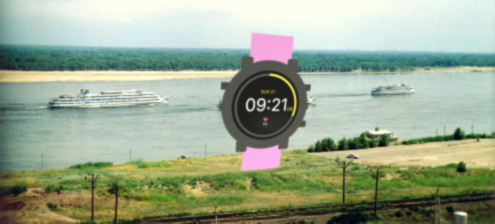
9h21
